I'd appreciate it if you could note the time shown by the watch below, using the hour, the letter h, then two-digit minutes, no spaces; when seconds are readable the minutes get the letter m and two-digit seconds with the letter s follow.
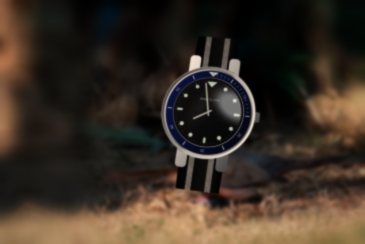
7h58
